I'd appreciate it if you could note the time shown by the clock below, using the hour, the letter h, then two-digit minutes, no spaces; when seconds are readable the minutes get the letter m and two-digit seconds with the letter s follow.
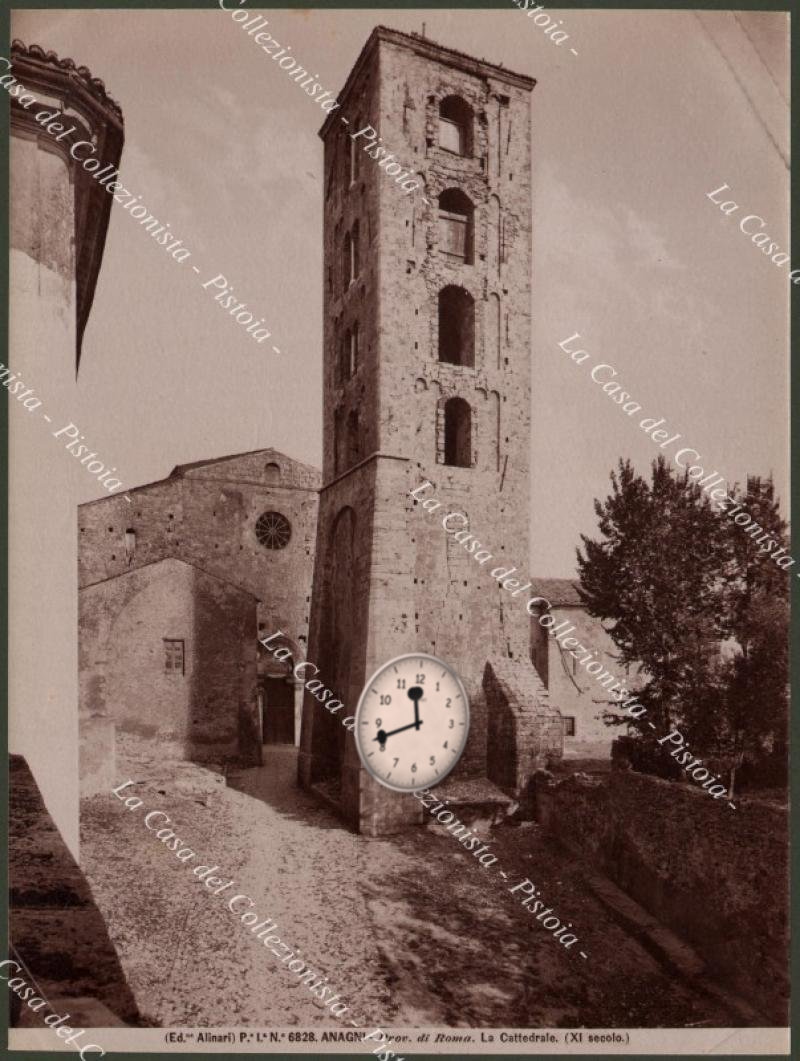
11h42
